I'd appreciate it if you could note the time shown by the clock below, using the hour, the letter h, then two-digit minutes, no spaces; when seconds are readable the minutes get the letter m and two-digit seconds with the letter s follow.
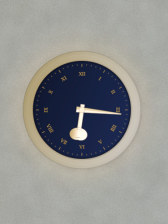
6h16
